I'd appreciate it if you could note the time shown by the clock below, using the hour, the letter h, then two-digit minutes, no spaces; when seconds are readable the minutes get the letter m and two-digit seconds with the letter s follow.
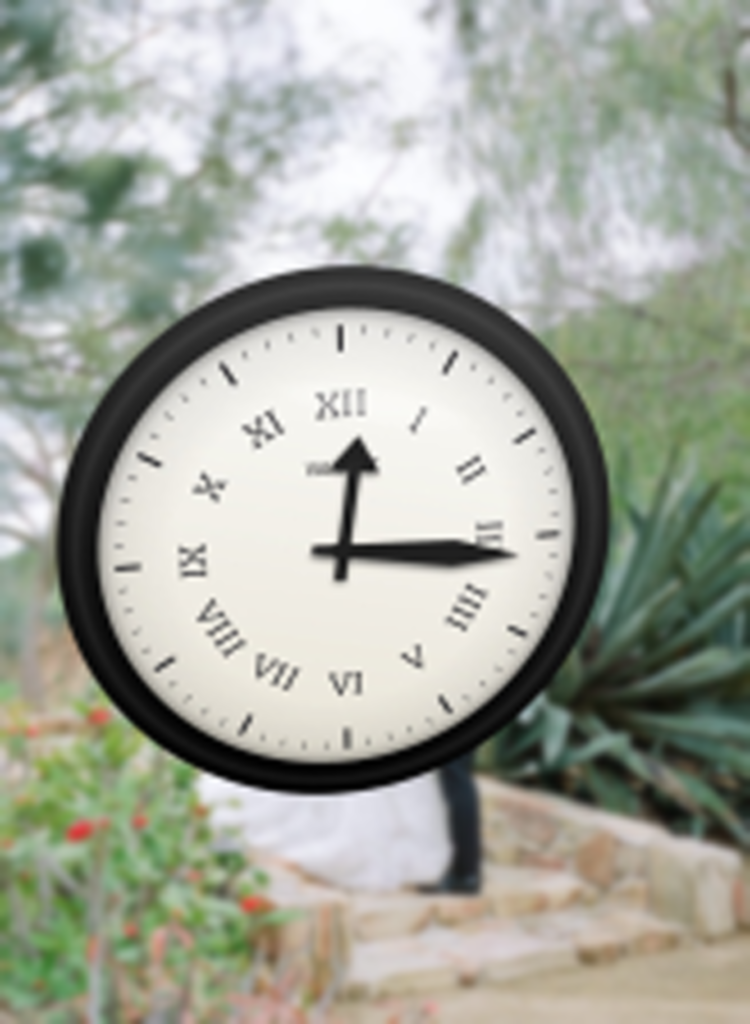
12h16
